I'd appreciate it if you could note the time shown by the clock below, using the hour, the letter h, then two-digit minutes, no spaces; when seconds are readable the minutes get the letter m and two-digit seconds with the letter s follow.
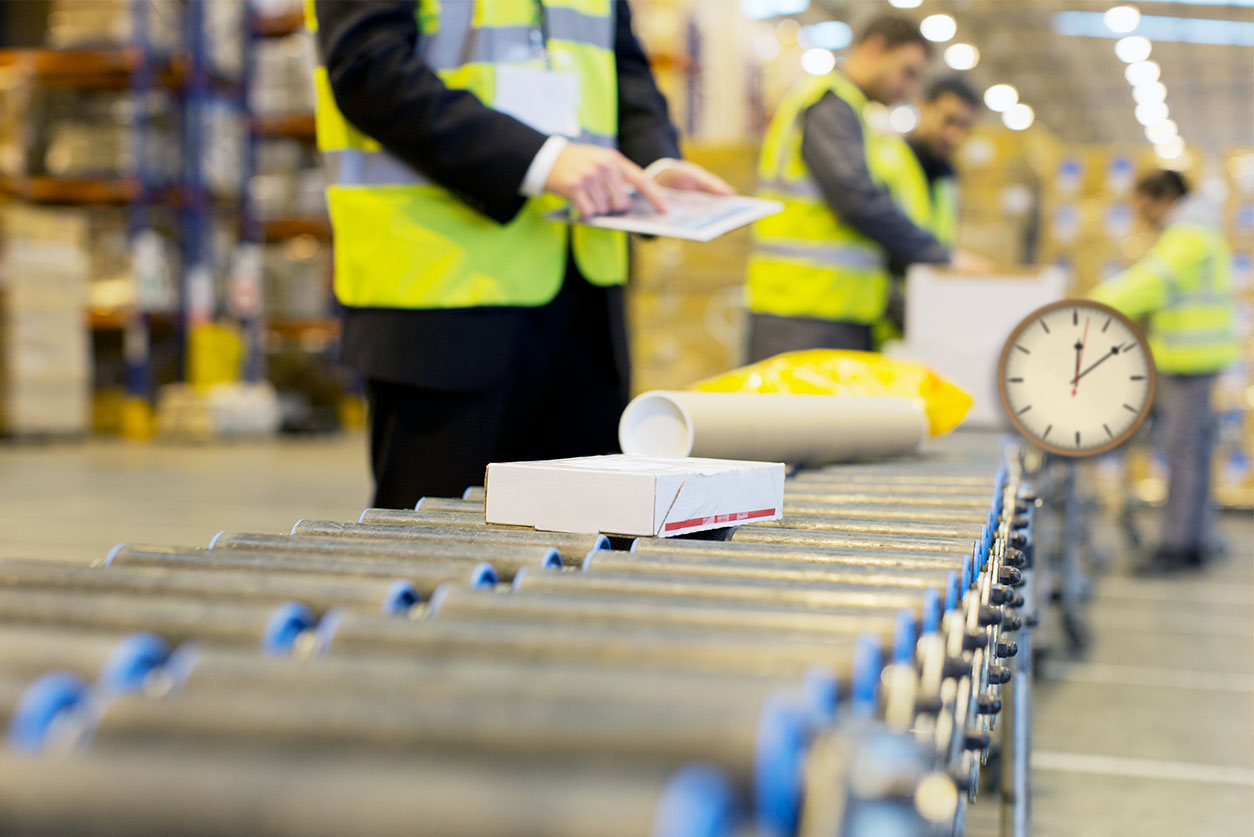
12h09m02s
